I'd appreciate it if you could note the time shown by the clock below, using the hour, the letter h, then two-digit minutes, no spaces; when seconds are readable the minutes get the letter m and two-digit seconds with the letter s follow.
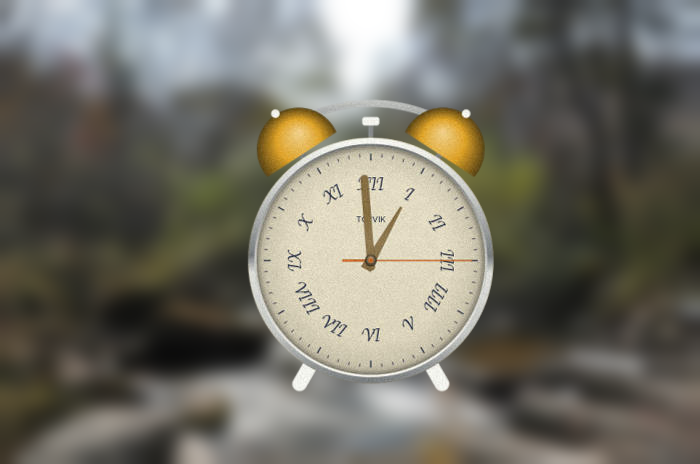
12h59m15s
